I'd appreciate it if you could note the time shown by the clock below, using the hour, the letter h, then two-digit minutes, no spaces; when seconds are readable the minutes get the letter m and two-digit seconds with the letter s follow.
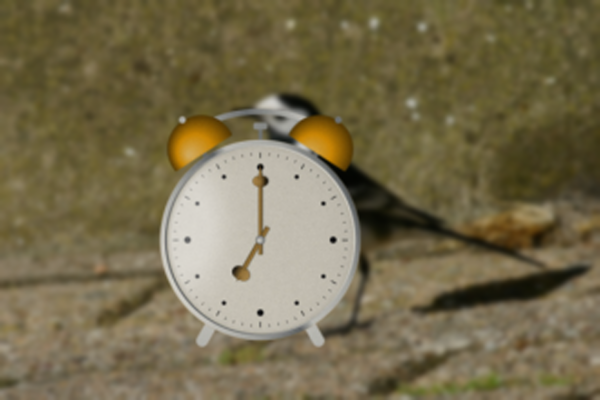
7h00
